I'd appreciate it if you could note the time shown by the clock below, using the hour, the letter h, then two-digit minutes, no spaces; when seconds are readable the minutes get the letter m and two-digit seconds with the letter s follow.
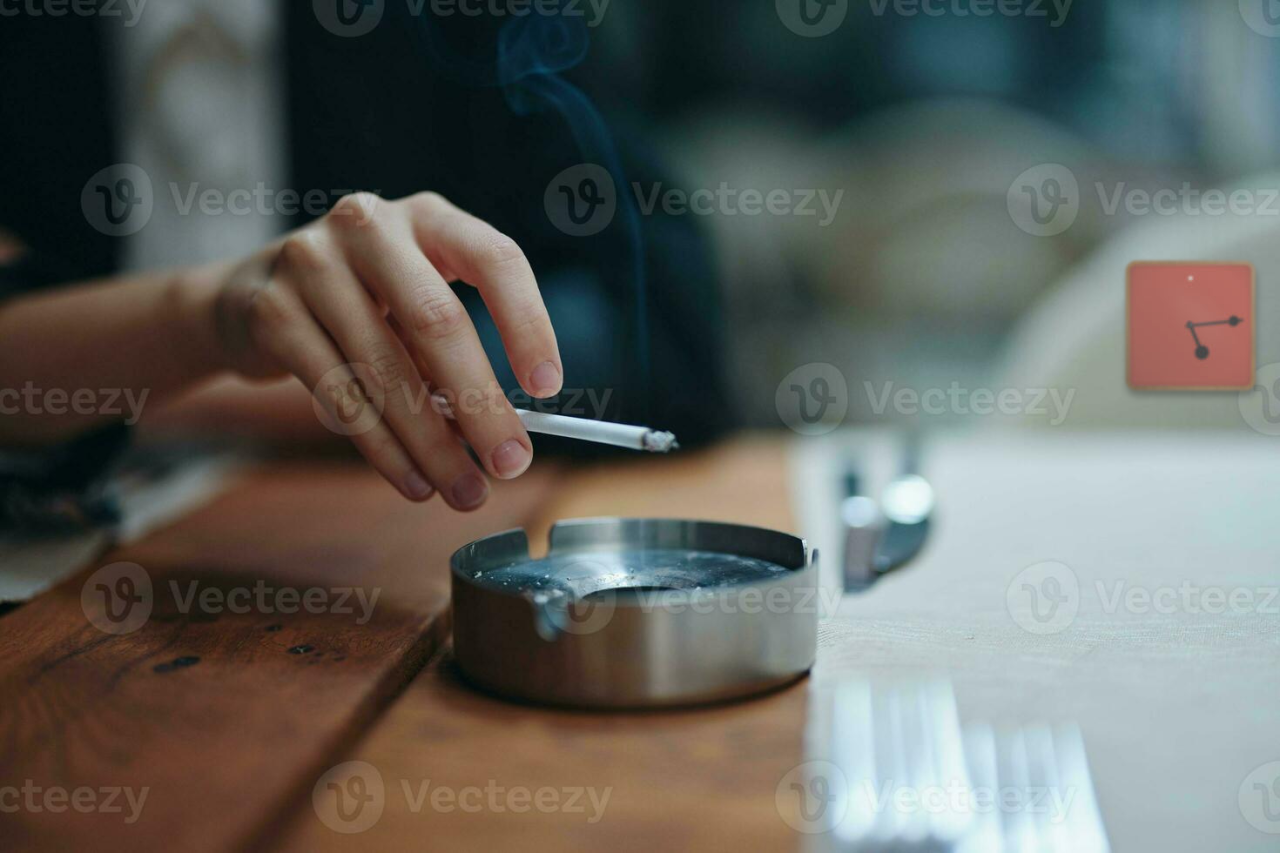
5h14
